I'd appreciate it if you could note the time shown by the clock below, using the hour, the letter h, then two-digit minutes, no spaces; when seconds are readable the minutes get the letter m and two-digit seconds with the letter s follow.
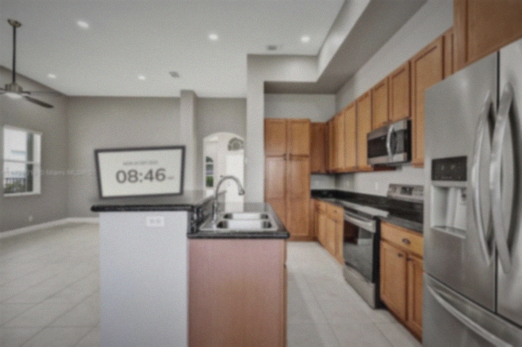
8h46
